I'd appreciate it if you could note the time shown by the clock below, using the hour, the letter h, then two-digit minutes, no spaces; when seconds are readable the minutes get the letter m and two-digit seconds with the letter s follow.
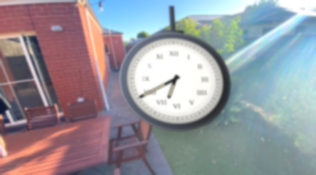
6h40
